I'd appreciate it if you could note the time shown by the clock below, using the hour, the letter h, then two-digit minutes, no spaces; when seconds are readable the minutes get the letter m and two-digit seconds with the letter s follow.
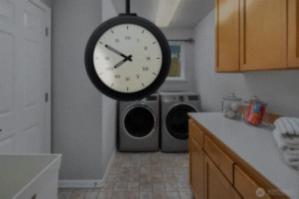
7h50
